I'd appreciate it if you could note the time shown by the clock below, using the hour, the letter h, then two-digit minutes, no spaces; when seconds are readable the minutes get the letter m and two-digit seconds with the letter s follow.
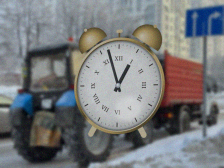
12h57
